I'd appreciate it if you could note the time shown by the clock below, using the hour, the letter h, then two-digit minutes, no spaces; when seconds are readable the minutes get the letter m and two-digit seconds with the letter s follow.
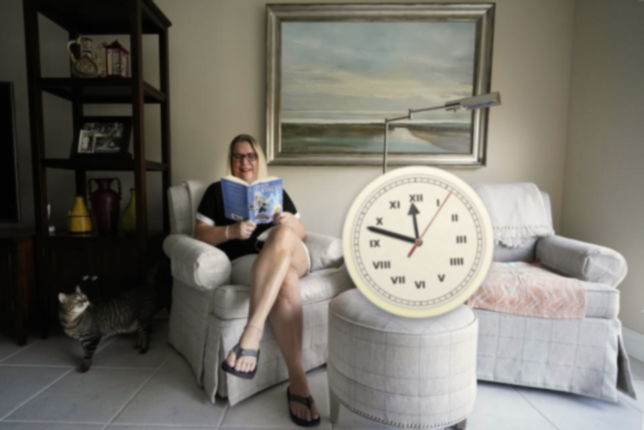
11h48m06s
